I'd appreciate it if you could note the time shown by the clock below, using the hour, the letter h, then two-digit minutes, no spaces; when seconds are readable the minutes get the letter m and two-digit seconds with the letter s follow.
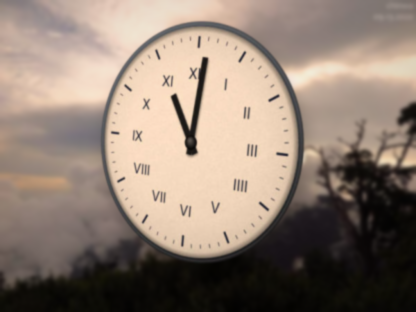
11h01
